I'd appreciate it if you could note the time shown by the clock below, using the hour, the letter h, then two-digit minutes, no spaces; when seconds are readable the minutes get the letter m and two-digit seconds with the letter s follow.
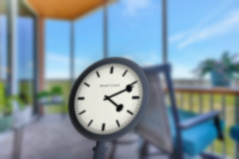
4h11
